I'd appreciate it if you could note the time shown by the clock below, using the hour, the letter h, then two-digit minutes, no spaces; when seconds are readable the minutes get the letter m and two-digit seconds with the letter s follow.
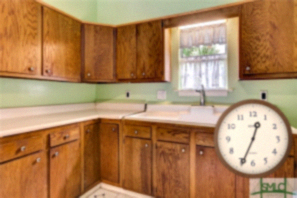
12h34
